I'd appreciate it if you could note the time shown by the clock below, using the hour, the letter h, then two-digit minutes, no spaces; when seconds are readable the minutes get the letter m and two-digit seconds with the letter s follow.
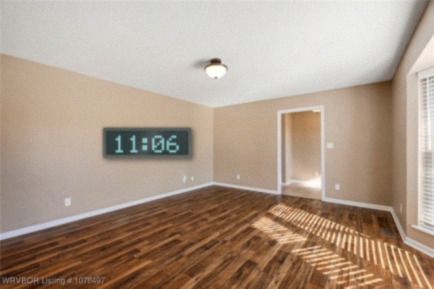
11h06
